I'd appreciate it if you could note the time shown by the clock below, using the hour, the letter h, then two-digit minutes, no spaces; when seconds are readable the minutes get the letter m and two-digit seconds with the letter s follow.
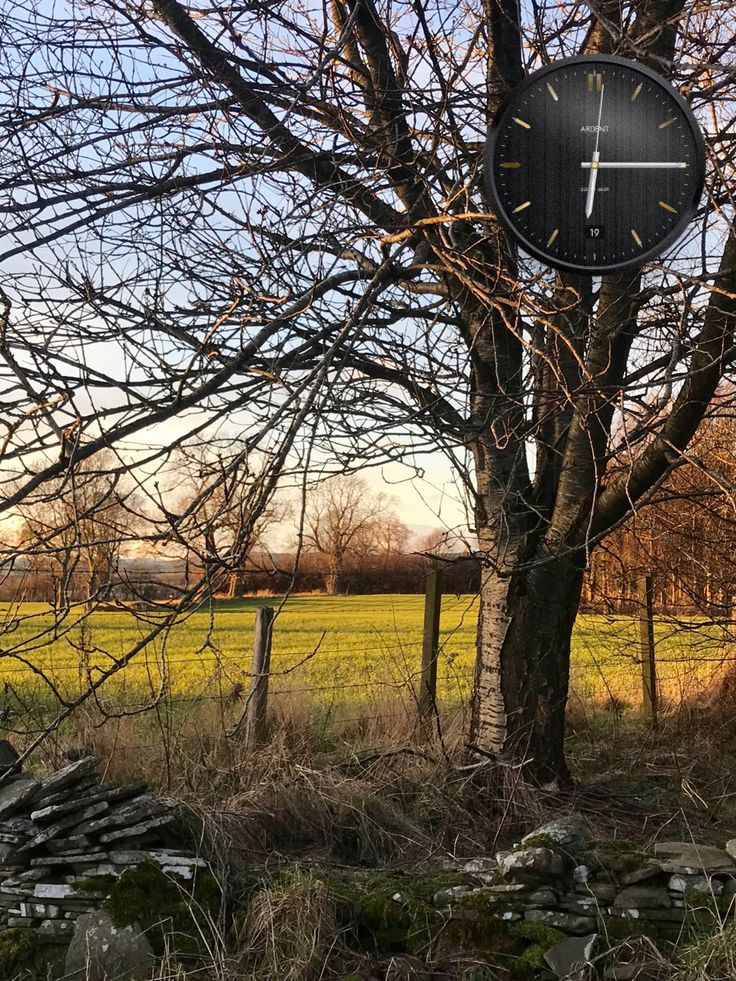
6h15m01s
